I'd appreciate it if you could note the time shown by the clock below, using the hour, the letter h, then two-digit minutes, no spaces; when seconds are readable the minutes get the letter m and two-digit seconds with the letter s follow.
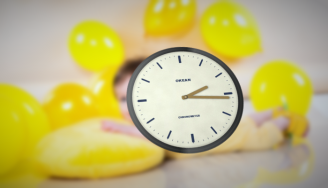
2h16
